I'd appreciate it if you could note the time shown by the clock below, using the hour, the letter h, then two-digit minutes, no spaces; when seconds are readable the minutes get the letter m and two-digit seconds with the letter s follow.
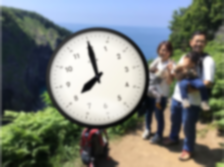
8h00
